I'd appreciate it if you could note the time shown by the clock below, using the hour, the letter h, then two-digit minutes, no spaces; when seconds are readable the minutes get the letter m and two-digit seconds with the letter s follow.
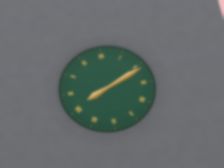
8h11
